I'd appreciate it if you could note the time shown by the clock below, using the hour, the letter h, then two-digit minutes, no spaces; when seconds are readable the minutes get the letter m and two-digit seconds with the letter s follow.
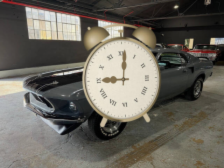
9h01
